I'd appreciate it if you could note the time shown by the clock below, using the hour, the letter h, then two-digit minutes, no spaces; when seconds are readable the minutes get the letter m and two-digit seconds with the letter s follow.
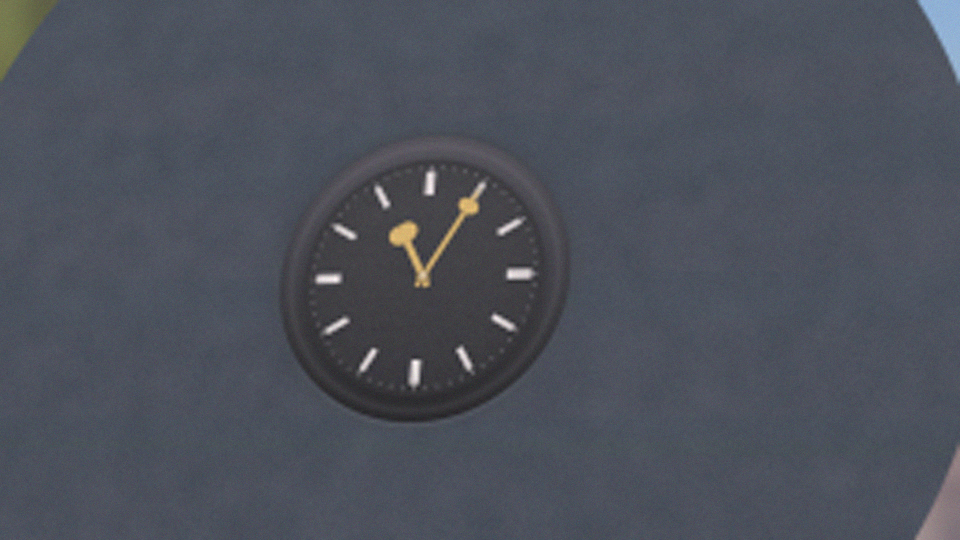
11h05
